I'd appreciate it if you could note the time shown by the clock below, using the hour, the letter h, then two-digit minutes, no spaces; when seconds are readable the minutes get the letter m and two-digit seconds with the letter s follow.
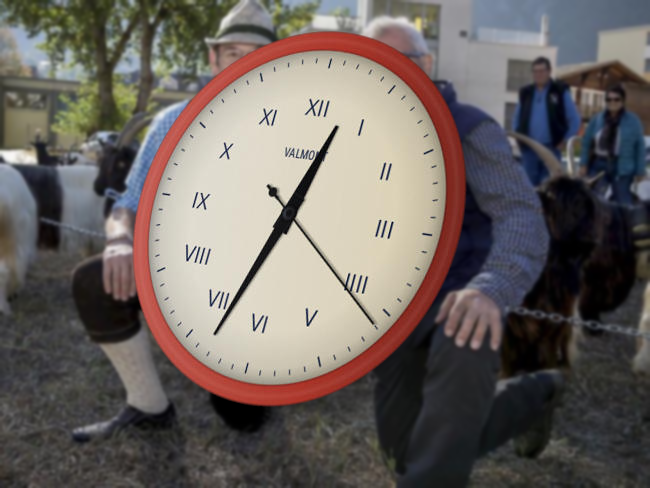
12h33m21s
